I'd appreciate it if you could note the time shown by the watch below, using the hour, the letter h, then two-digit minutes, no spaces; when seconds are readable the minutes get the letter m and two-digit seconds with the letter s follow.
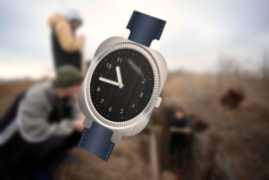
10h44
